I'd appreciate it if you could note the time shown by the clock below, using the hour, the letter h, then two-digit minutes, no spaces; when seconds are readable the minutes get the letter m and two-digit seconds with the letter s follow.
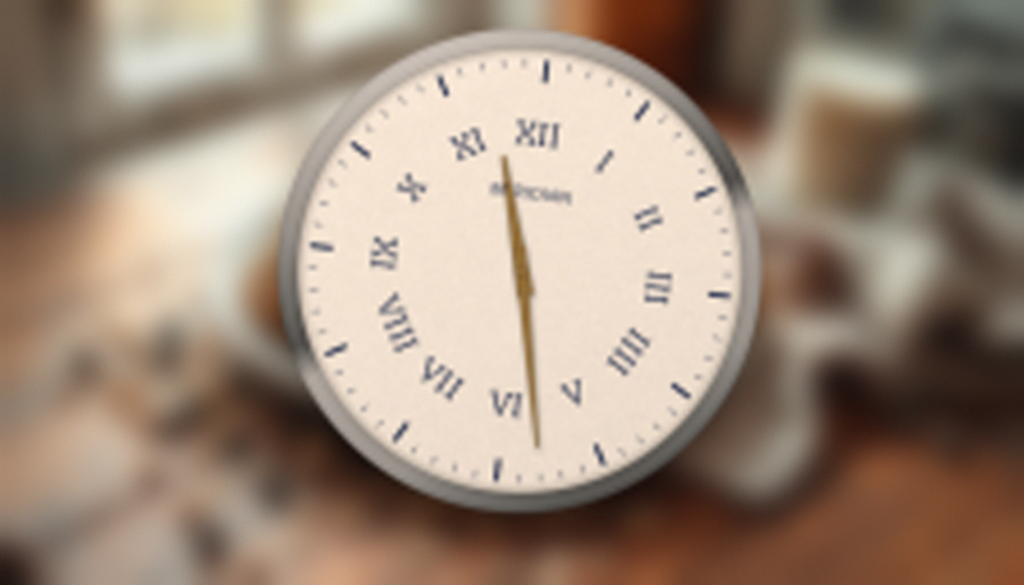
11h28
